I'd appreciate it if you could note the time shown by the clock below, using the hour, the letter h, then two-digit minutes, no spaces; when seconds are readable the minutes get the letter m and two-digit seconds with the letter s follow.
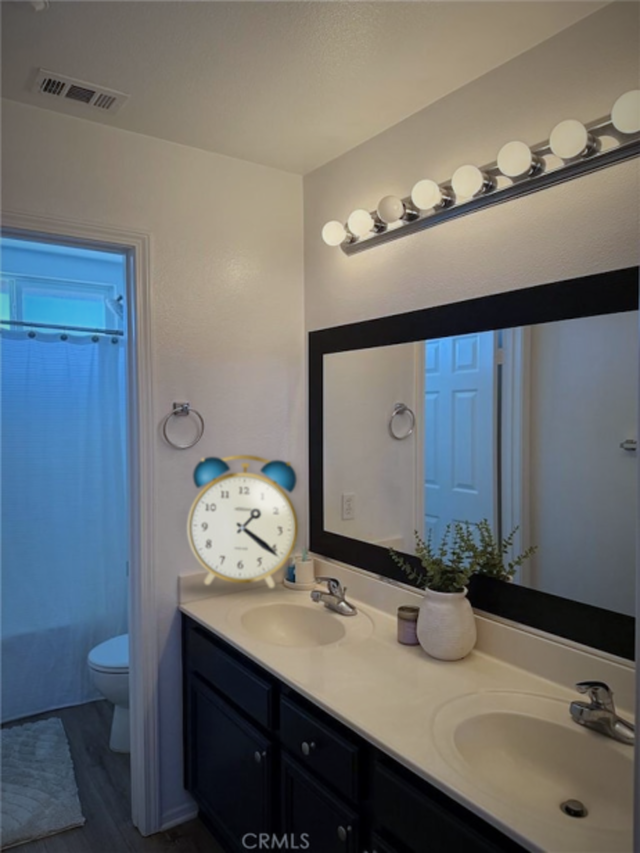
1h21
